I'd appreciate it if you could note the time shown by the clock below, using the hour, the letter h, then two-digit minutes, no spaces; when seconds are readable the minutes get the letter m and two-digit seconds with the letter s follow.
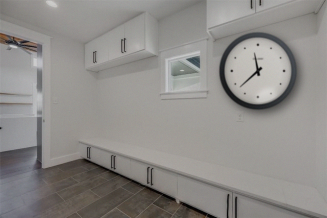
11h38
